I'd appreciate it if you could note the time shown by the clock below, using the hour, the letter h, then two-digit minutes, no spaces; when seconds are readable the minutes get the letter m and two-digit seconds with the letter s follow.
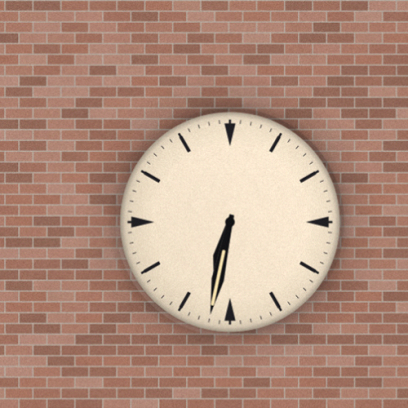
6h32
